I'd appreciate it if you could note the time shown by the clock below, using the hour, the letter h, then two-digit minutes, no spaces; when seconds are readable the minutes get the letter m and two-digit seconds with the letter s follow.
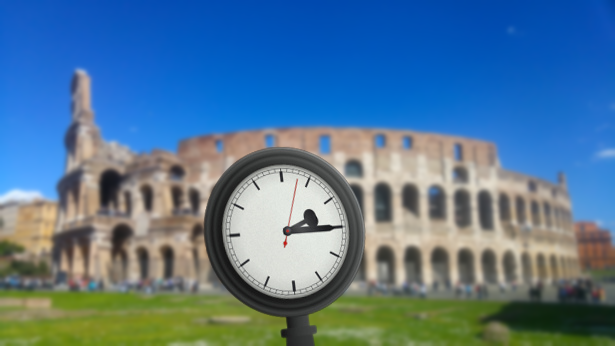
2h15m03s
